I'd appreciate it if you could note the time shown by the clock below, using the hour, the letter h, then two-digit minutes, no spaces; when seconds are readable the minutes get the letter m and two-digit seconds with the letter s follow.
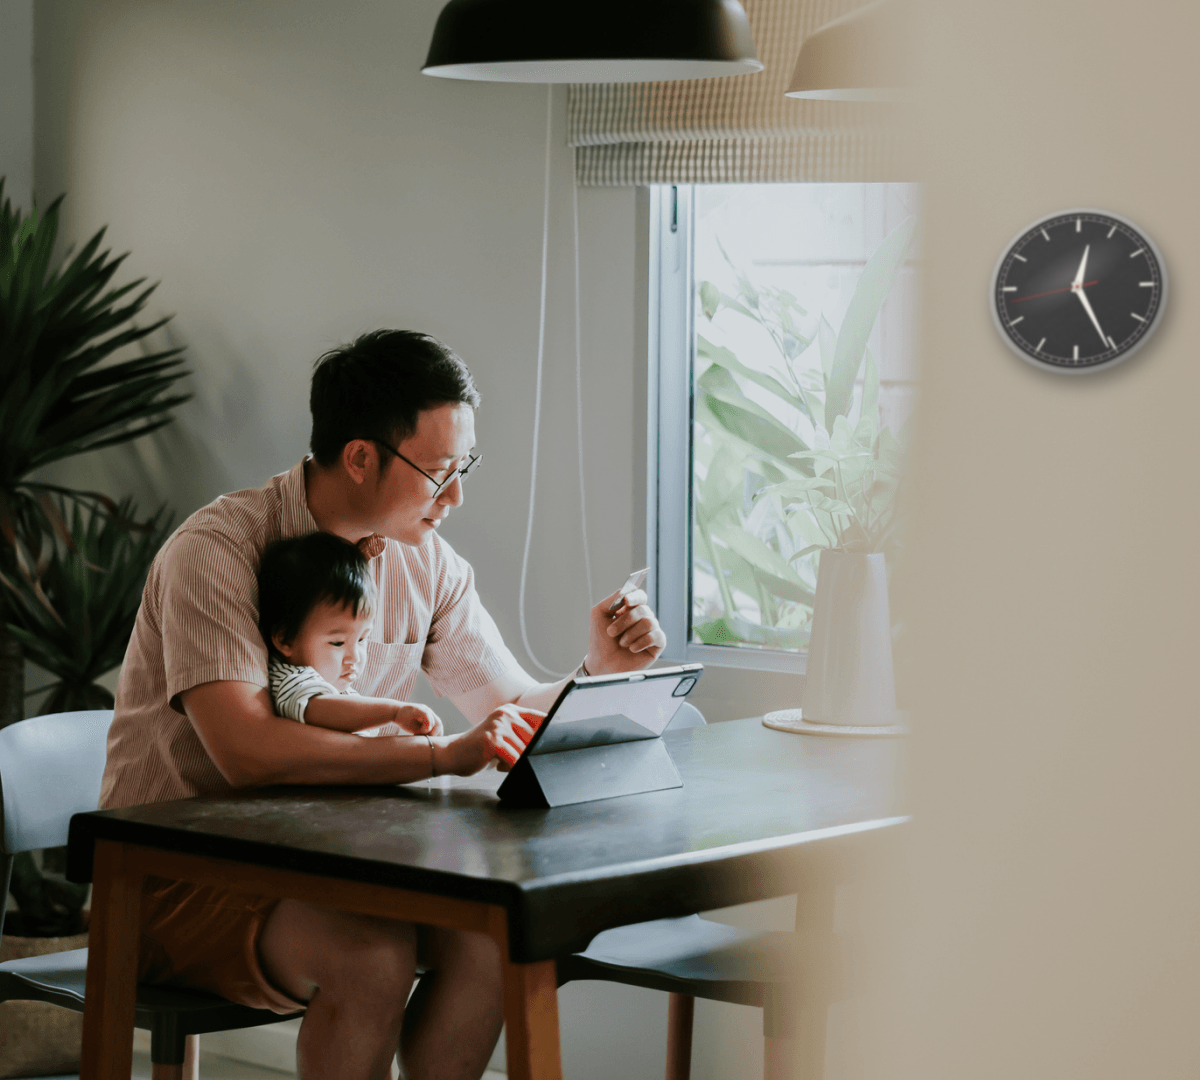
12h25m43s
